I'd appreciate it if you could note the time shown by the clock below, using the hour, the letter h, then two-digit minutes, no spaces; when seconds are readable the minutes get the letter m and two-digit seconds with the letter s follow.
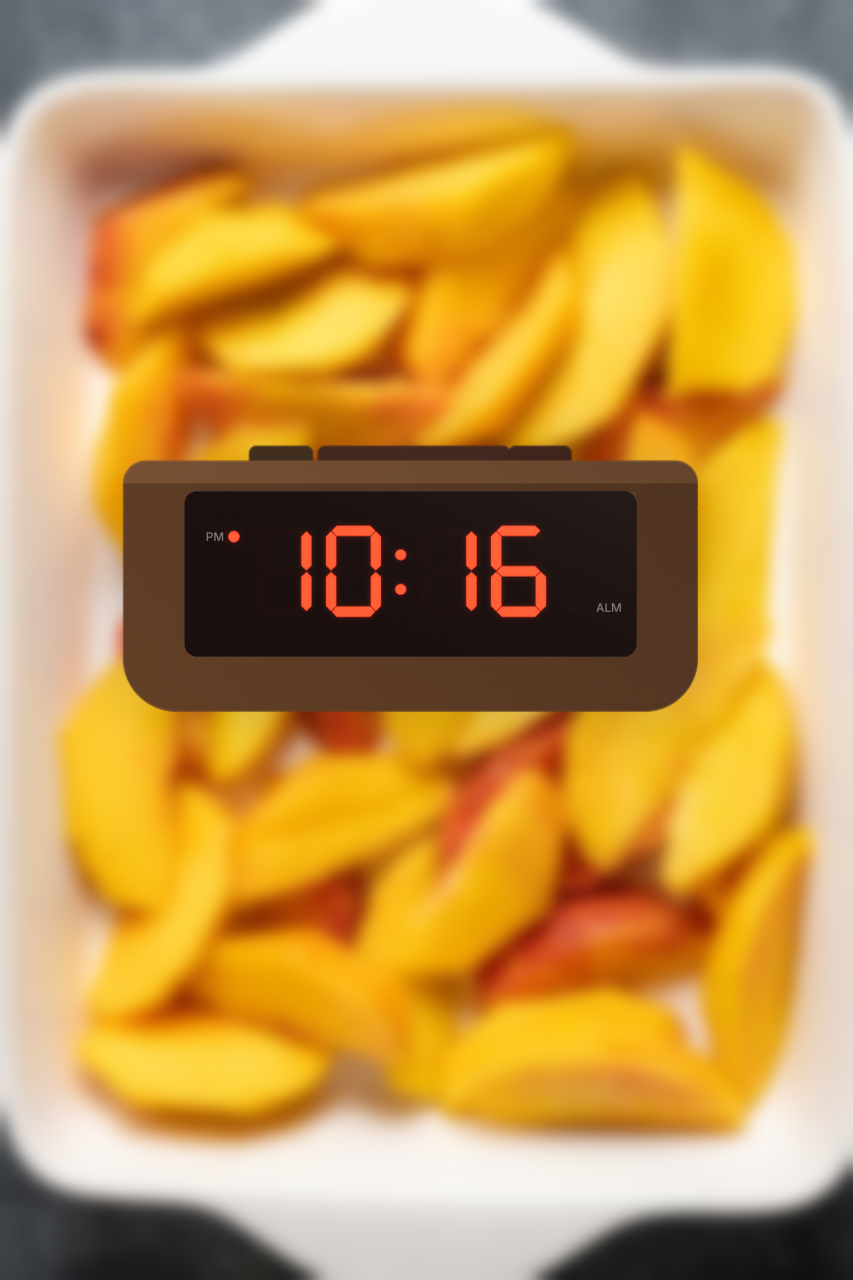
10h16
